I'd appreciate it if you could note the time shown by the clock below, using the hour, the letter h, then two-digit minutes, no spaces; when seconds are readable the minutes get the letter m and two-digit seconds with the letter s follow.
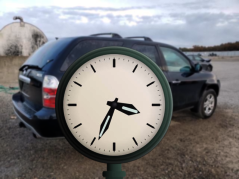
3h34
